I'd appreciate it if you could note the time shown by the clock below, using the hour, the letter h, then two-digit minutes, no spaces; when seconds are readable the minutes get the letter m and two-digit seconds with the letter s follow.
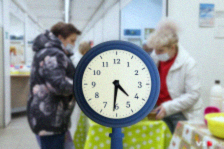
4h31
